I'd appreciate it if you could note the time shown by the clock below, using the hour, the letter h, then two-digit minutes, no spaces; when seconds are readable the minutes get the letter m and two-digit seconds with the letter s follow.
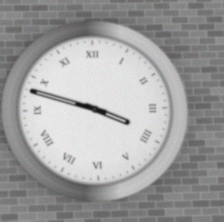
3h48
